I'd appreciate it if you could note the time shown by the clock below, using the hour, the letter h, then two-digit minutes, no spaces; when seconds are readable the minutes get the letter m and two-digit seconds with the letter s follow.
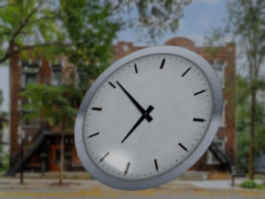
6h51
